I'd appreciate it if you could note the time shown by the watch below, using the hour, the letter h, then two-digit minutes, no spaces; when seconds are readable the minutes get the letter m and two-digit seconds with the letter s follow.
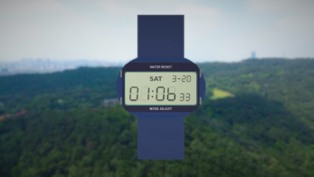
1h06m33s
